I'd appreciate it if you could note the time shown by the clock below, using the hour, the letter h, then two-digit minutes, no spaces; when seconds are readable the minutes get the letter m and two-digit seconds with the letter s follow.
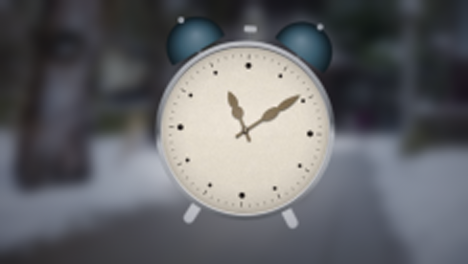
11h09
